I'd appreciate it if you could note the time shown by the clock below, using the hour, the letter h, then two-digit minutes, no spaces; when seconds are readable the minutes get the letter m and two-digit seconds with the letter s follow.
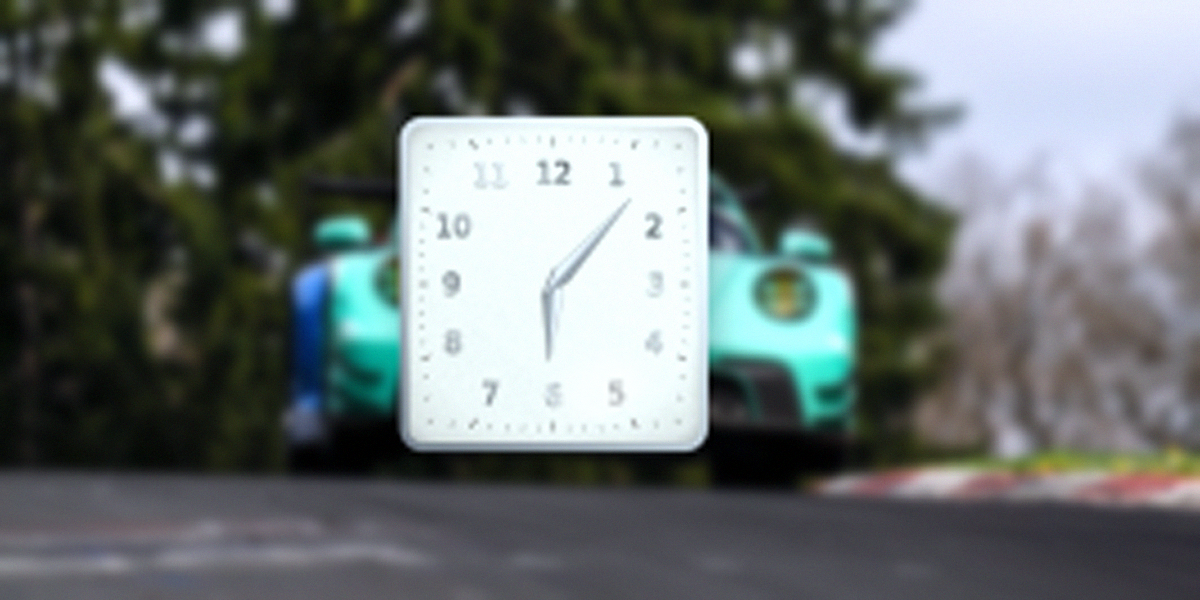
6h07
